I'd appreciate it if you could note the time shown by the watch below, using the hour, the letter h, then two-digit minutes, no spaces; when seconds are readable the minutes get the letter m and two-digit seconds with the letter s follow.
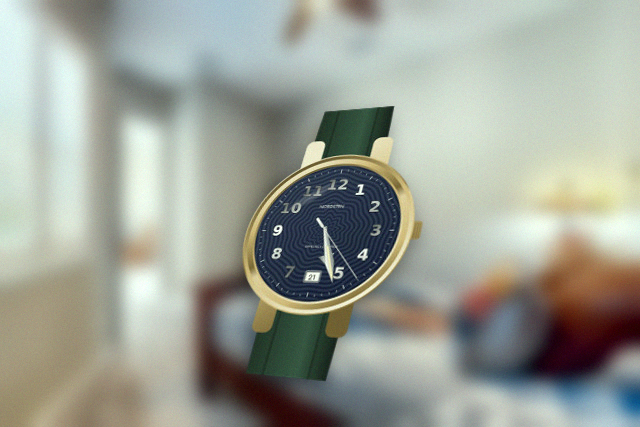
5h26m23s
